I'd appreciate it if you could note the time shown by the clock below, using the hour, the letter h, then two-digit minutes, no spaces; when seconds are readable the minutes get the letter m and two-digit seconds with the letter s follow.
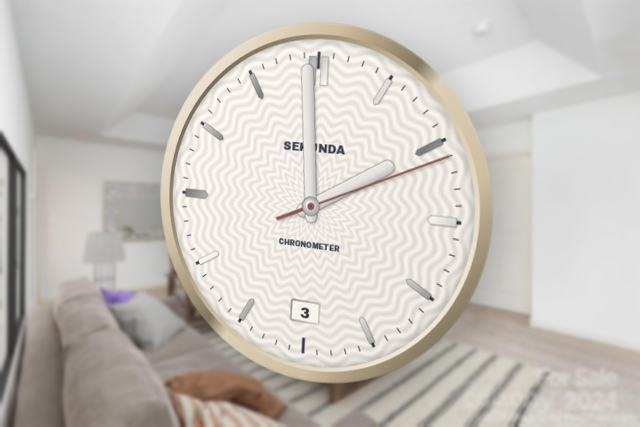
1h59m11s
